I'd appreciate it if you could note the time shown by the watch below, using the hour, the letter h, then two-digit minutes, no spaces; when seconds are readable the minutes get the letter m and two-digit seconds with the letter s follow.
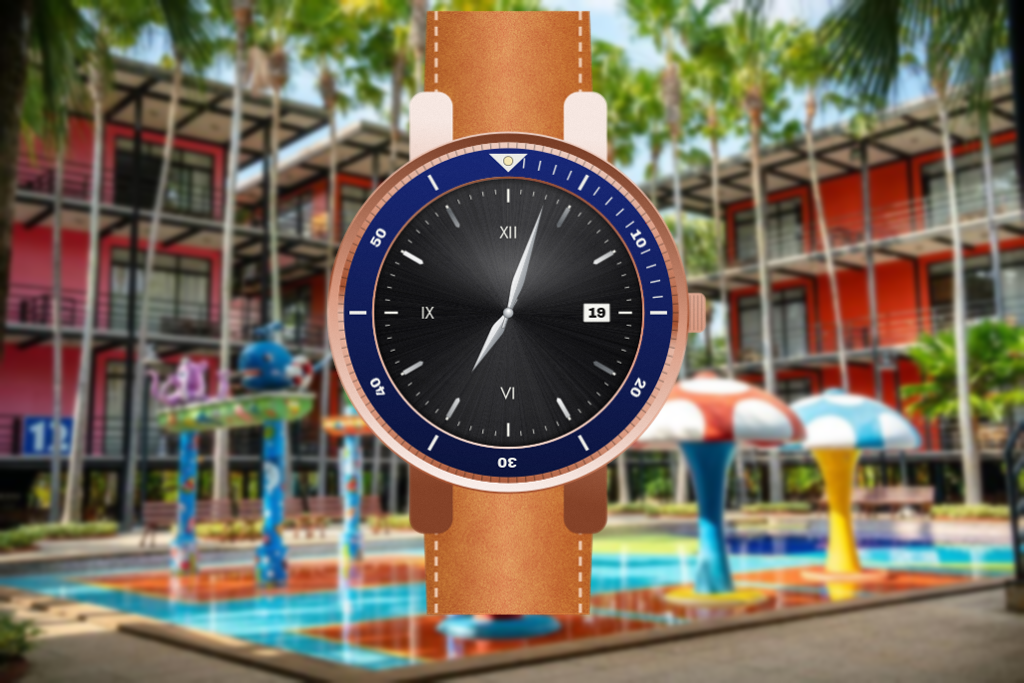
7h03
